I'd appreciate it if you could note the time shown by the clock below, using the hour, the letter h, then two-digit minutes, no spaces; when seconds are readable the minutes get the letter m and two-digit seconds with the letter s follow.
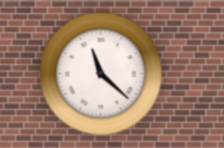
11h22
